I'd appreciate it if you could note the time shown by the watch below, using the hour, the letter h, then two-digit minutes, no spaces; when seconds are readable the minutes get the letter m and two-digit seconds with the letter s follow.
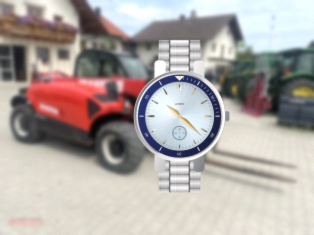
10h22
